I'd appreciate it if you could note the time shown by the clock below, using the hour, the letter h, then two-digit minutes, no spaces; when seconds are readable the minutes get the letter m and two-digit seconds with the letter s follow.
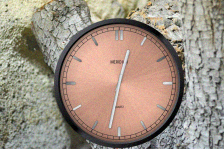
12h32
